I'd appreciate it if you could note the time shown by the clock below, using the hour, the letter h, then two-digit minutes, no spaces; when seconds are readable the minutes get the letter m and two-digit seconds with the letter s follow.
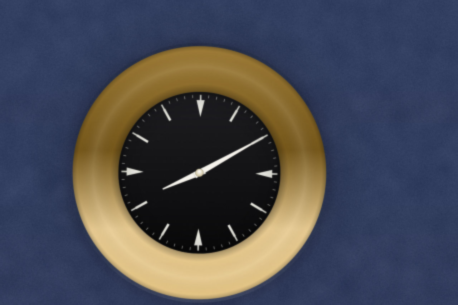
8h10
